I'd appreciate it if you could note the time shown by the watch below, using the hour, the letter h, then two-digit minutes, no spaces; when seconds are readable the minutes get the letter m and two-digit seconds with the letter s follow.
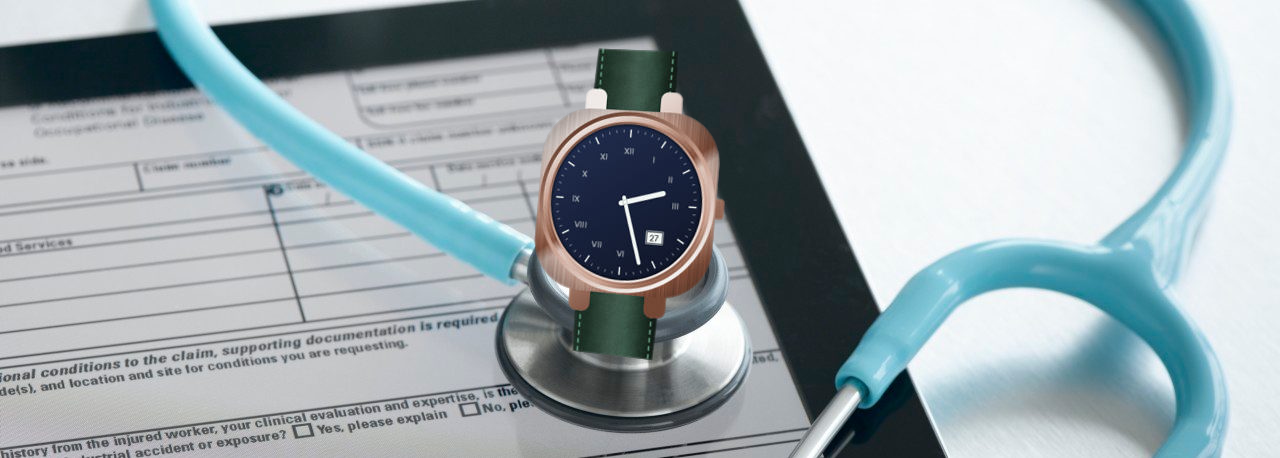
2h27
